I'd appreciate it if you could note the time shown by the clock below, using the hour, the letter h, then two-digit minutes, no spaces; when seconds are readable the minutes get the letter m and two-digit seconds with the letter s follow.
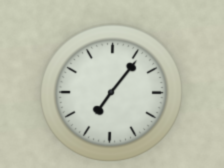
7h06
